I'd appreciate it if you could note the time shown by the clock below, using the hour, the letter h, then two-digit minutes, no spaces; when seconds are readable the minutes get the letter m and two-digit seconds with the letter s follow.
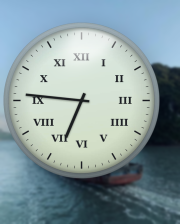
6h46
